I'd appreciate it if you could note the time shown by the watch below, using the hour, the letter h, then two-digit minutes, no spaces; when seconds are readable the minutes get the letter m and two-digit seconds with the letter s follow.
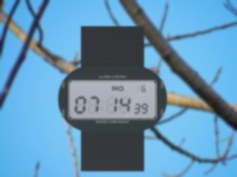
7h14m39s
